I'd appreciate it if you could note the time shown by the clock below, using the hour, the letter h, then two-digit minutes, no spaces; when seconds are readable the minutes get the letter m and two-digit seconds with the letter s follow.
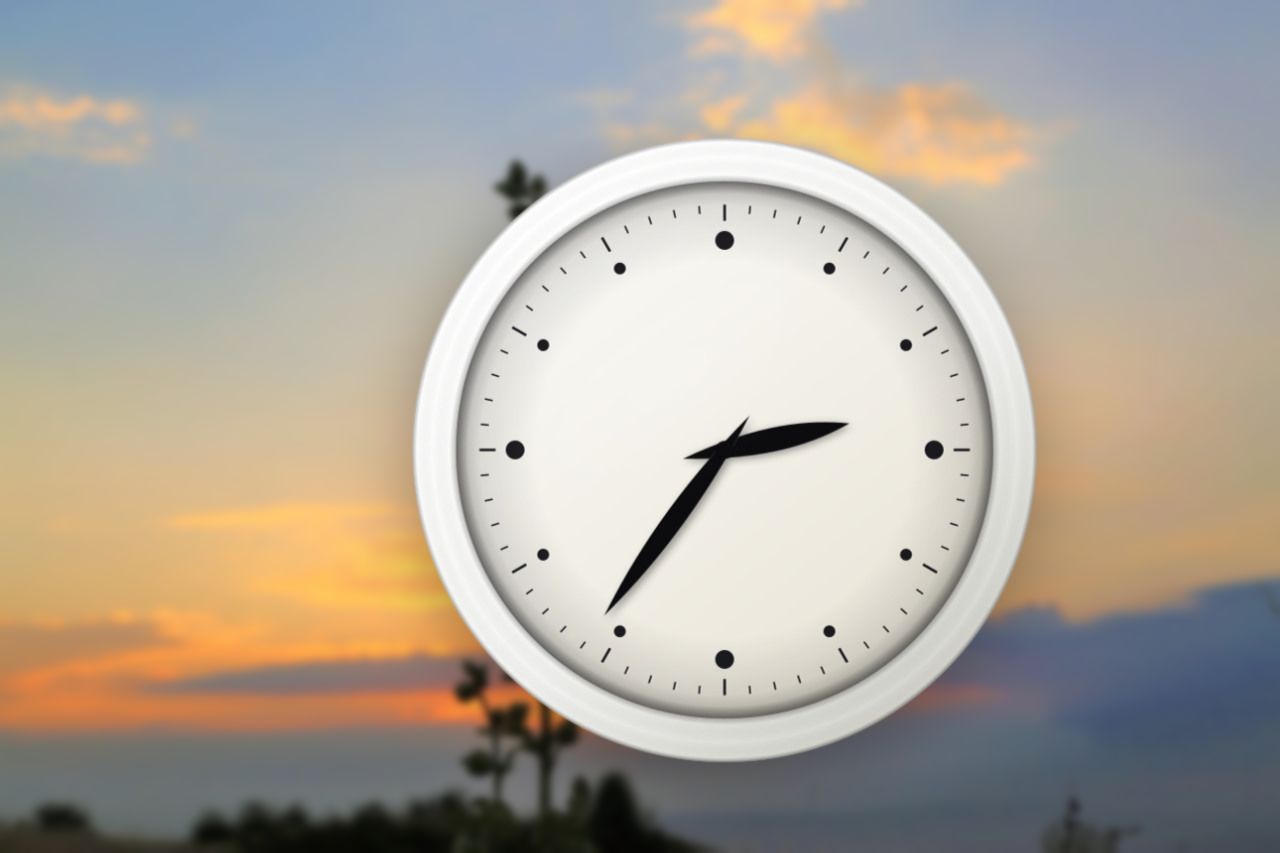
2h36
